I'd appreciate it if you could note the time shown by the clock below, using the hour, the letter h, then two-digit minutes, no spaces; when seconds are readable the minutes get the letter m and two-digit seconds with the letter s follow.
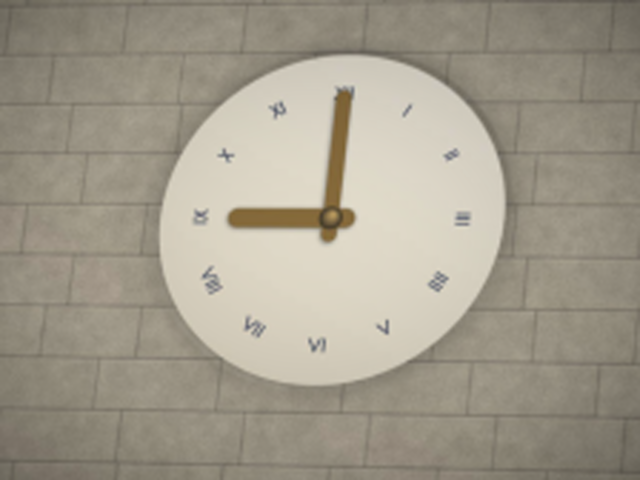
9h00
